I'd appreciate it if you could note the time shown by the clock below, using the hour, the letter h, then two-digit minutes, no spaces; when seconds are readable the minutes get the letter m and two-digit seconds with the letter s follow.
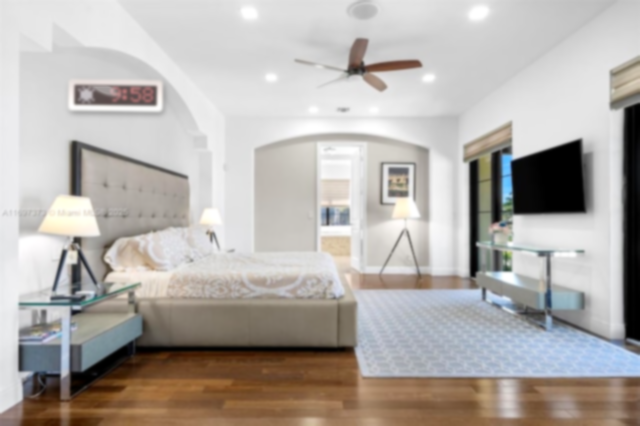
9h58
